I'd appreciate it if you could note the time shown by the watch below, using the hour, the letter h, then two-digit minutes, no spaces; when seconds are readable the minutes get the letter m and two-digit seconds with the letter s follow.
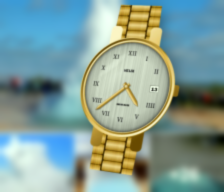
4h38
